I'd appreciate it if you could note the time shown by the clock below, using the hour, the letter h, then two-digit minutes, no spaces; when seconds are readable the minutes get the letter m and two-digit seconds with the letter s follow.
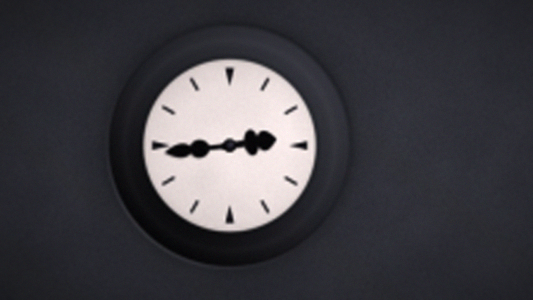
2h44
